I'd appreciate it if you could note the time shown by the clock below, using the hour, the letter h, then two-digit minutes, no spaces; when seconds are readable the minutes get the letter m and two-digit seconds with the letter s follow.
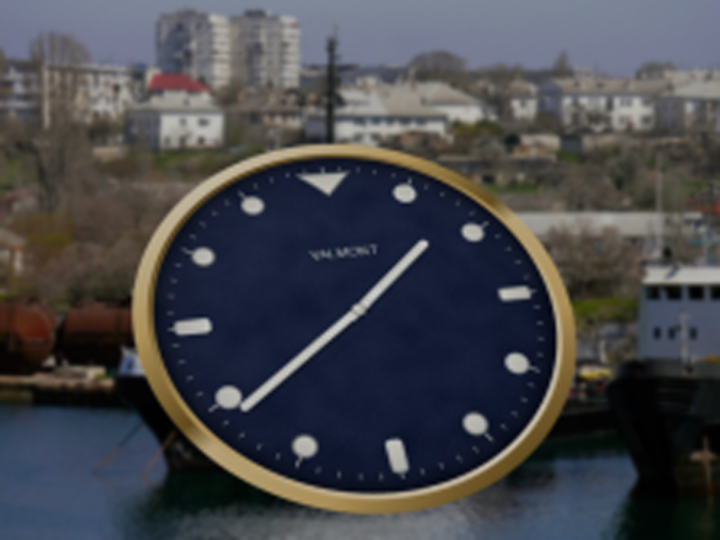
1h39
